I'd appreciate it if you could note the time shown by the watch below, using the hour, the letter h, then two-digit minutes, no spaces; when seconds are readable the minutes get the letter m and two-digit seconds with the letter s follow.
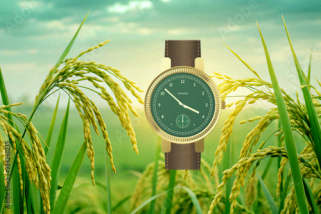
3h52
